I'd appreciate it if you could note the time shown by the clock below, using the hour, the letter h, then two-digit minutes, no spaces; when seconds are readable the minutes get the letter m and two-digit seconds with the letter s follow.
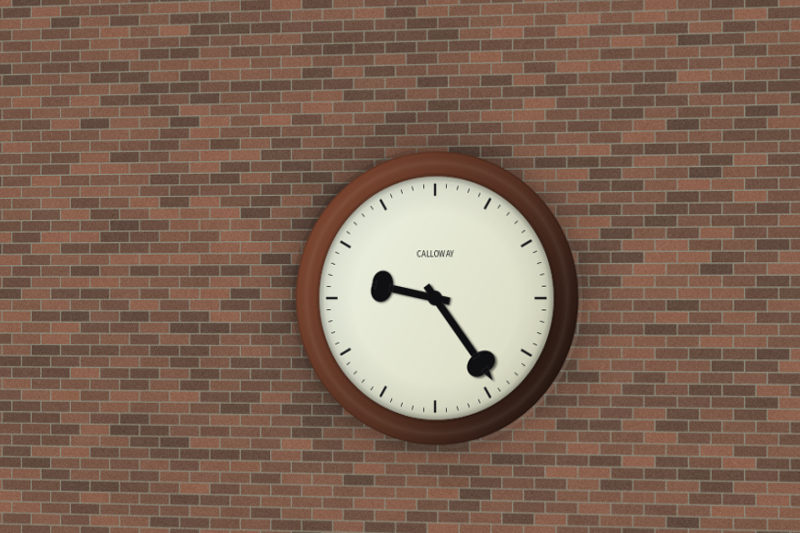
9h24
